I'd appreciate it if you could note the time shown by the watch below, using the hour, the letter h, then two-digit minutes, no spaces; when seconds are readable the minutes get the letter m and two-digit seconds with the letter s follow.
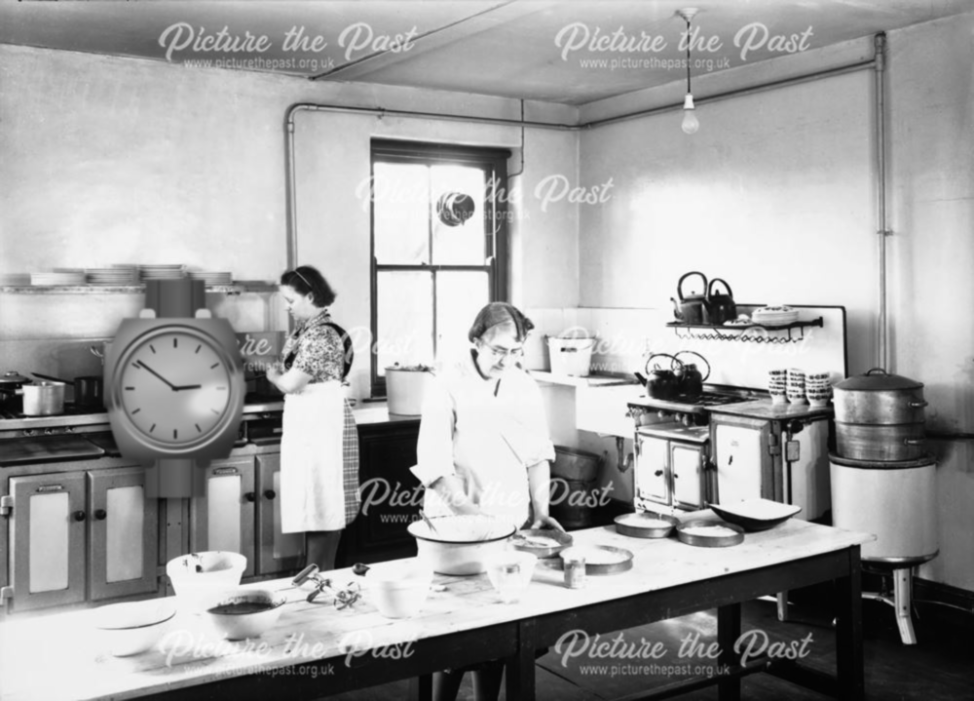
2h51
